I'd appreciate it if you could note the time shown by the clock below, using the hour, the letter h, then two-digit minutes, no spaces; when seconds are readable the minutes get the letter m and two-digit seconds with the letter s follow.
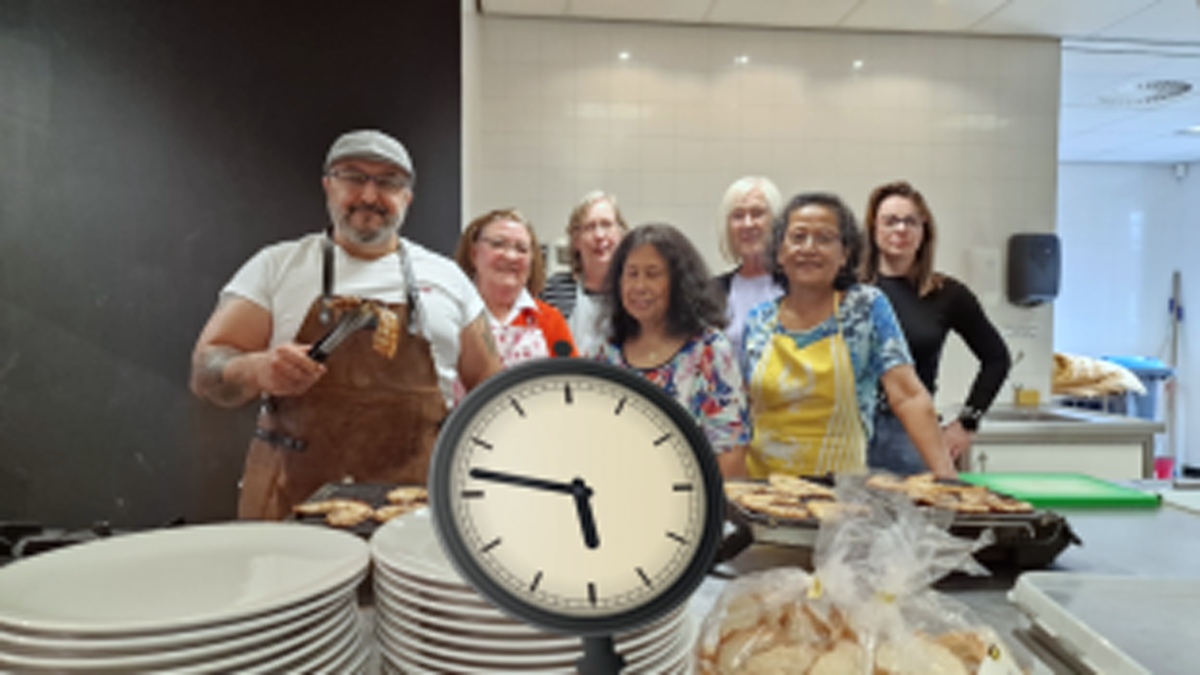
5h47
